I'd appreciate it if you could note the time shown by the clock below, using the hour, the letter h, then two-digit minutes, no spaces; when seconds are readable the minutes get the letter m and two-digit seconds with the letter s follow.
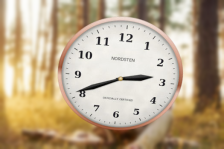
2h41
